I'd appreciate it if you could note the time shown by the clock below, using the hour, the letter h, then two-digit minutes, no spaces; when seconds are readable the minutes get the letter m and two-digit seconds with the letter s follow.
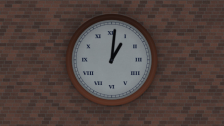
1h01
